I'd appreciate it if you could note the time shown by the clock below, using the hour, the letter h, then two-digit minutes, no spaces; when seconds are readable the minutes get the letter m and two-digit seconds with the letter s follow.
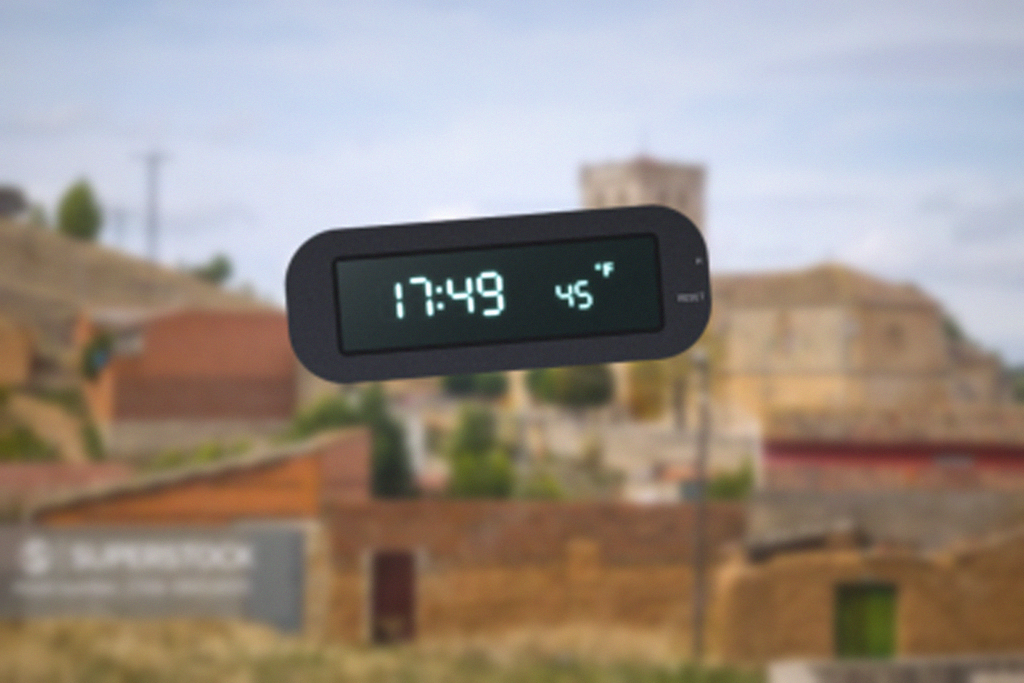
17h49
